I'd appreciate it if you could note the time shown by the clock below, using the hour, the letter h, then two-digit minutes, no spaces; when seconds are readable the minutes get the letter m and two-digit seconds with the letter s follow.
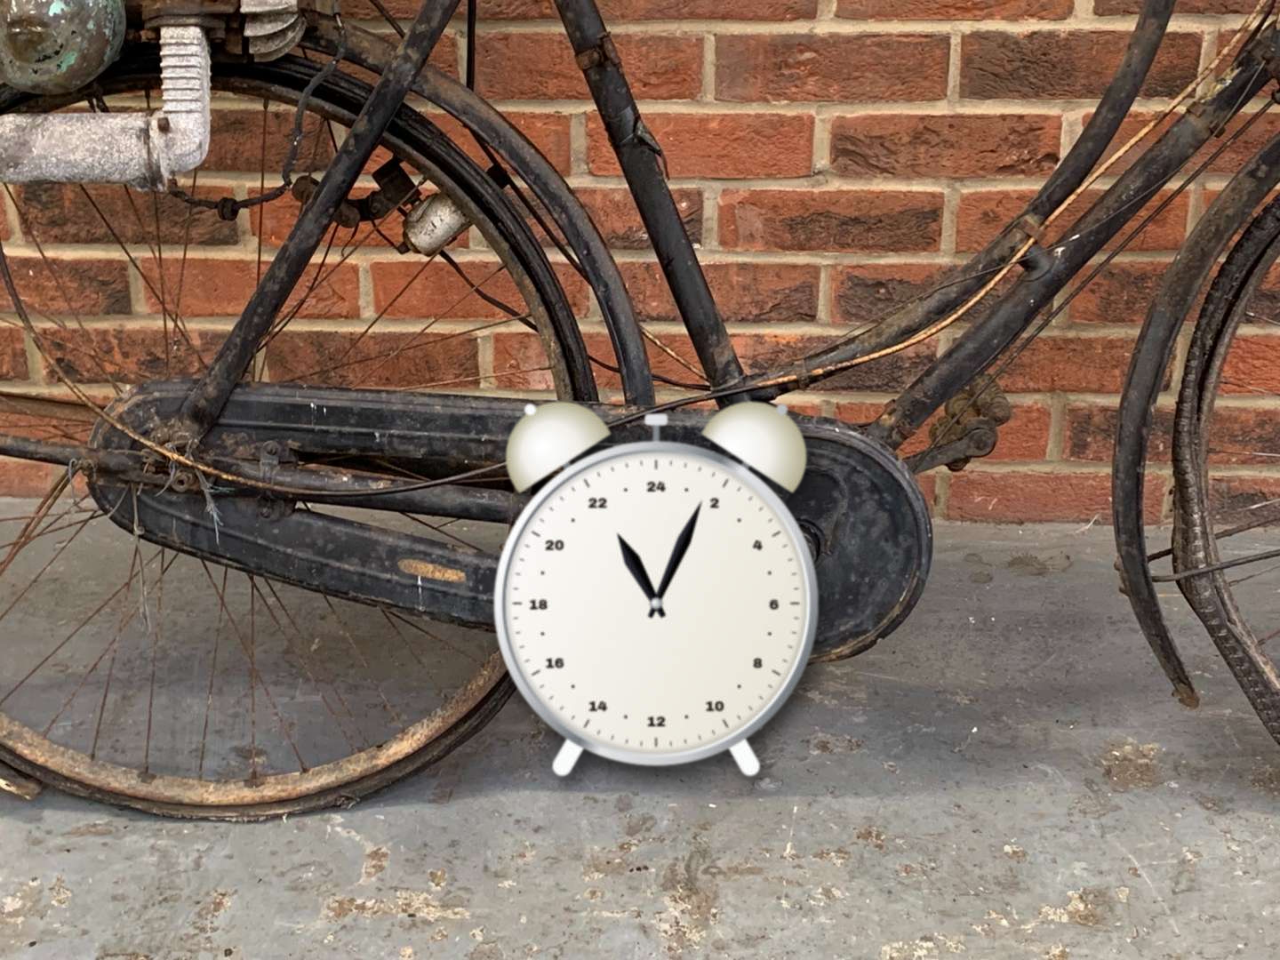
22h04
